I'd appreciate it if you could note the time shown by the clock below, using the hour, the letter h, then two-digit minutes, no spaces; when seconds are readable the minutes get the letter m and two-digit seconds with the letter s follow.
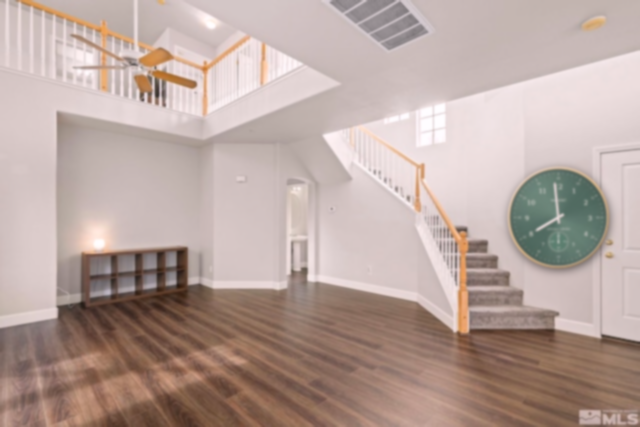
7h59
